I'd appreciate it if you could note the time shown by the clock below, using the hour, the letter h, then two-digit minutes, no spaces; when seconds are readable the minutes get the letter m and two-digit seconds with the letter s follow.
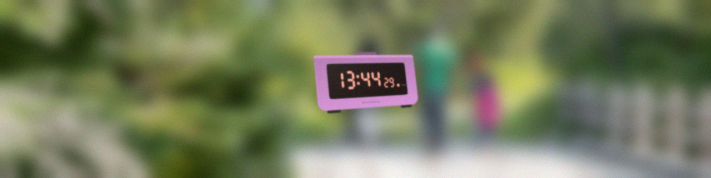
13h44m29s
